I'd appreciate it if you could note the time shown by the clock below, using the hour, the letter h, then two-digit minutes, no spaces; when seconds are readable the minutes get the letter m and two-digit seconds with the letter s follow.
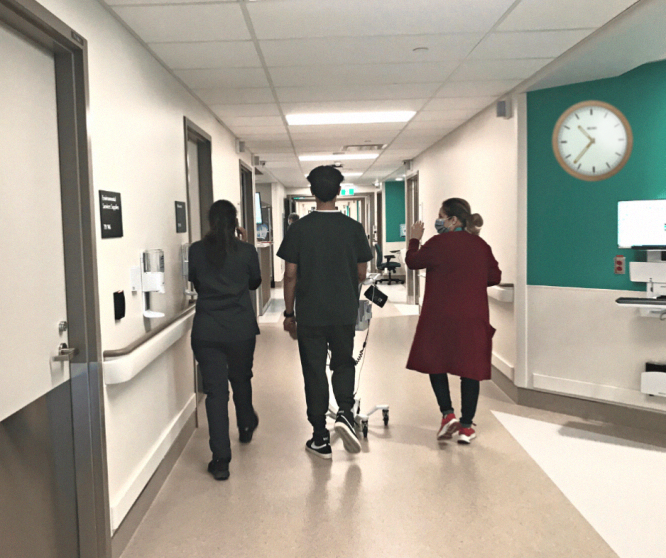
10h37
